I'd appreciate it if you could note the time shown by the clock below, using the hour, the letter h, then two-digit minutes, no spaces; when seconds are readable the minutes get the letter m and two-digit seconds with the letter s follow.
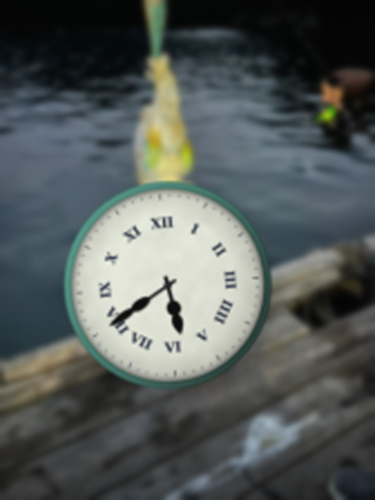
5h40
